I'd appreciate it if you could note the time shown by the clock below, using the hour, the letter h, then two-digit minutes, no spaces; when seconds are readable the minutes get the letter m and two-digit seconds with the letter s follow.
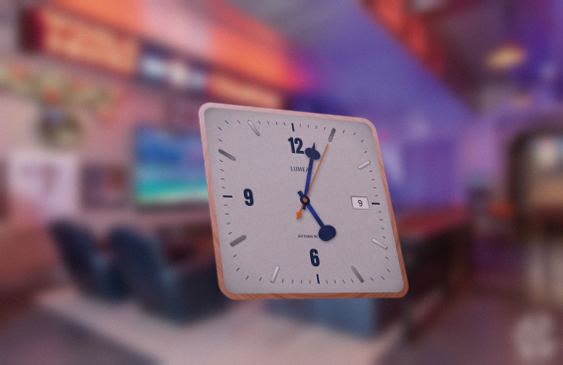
5h03m05s
